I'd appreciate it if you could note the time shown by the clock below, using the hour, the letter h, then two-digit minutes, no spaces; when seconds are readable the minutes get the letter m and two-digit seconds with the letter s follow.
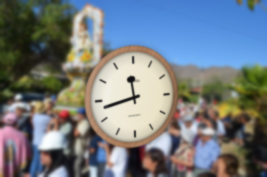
11h43
